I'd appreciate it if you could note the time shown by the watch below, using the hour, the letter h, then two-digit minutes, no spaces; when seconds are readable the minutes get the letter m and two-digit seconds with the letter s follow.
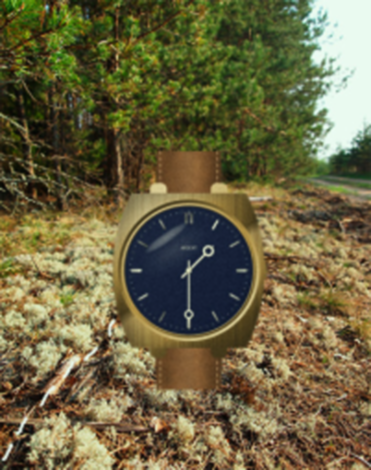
1h30
